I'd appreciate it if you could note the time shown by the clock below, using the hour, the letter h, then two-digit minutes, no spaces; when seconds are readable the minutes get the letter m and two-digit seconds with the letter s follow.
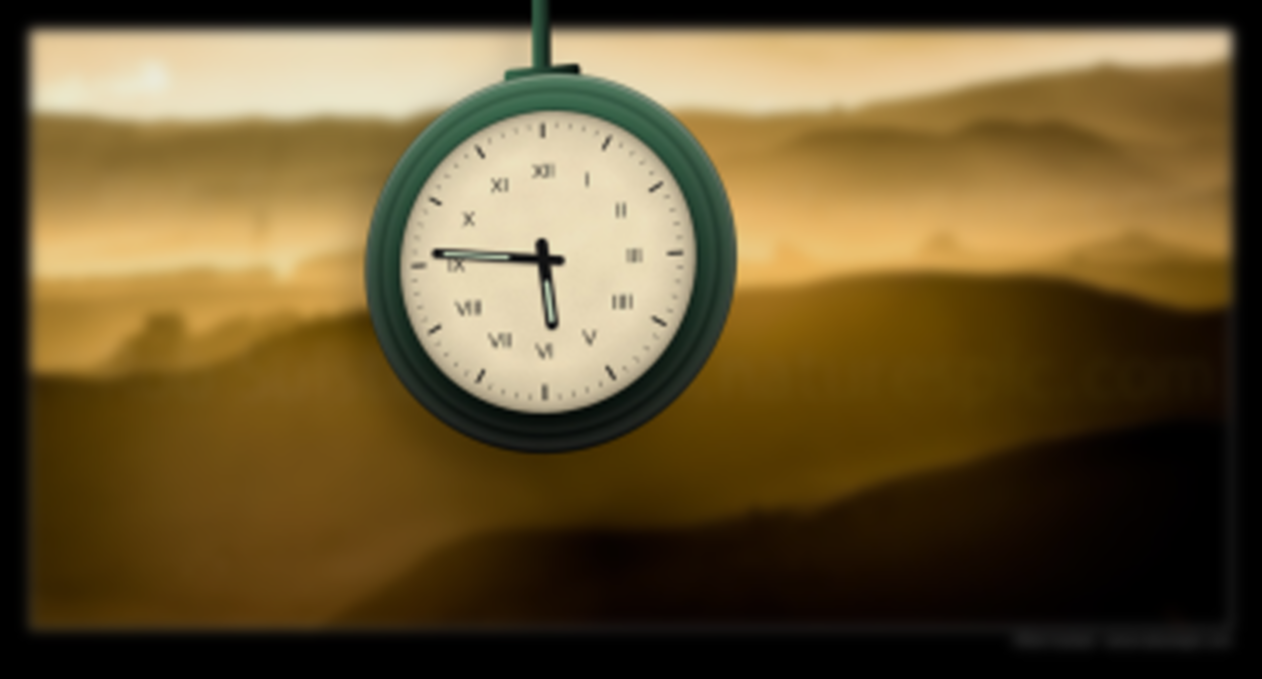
5h46
